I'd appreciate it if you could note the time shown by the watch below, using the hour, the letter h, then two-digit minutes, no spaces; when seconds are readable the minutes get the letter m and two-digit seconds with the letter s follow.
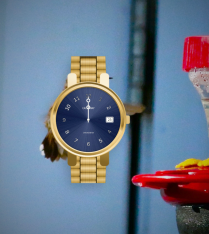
12h00
